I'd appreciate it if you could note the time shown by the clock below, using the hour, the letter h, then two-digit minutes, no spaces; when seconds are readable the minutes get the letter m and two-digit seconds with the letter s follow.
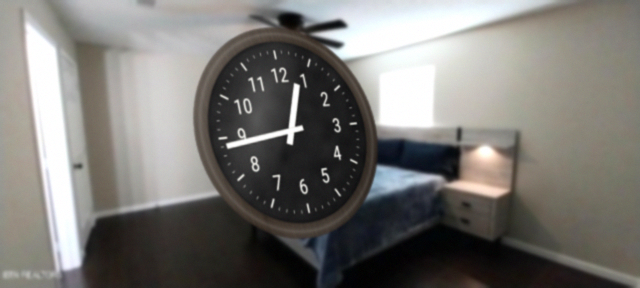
12h44
